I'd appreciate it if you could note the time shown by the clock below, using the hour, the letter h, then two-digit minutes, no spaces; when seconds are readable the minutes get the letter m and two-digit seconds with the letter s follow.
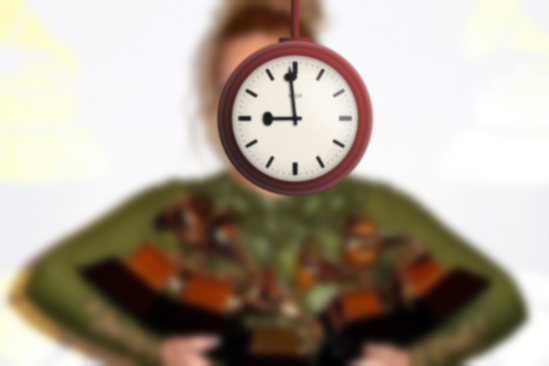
8h59
